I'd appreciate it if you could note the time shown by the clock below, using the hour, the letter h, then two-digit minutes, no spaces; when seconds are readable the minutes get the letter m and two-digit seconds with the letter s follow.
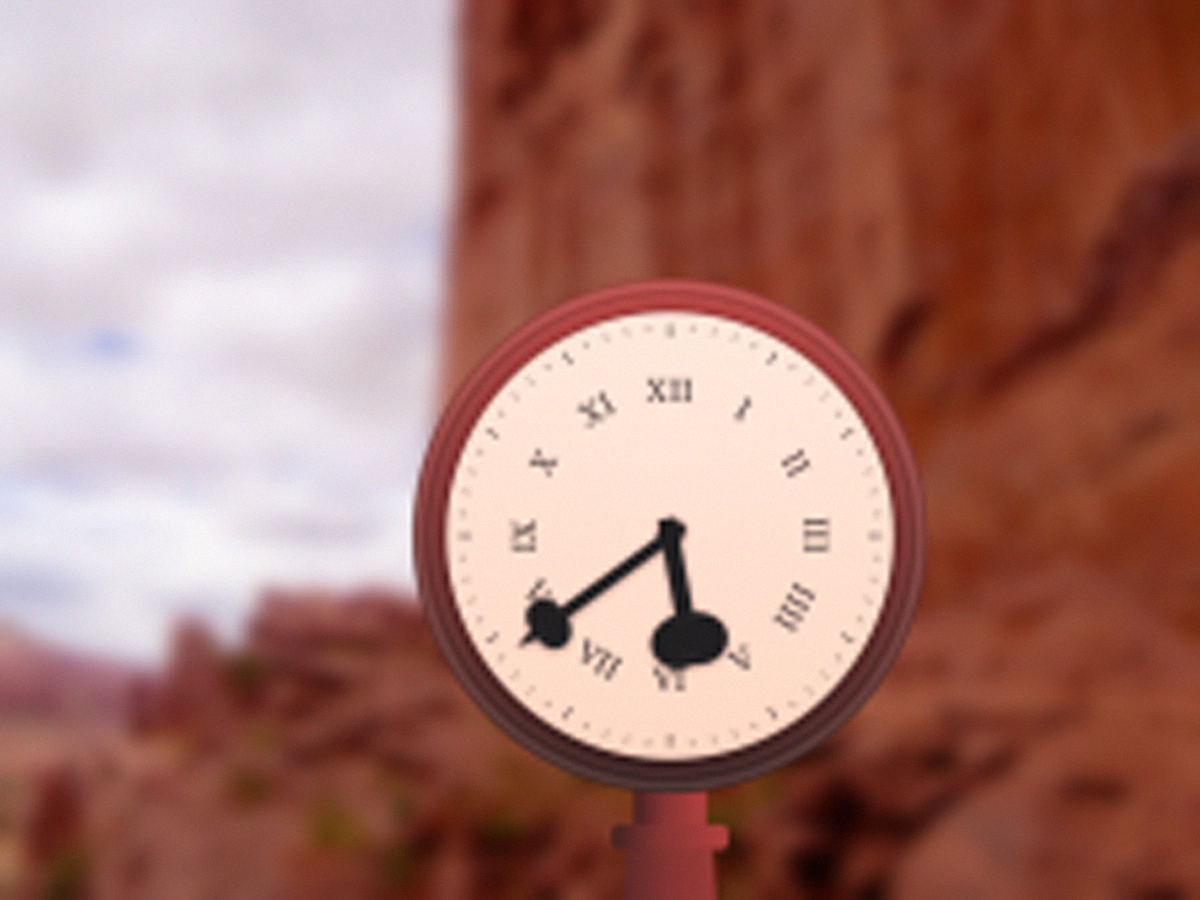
5h39
